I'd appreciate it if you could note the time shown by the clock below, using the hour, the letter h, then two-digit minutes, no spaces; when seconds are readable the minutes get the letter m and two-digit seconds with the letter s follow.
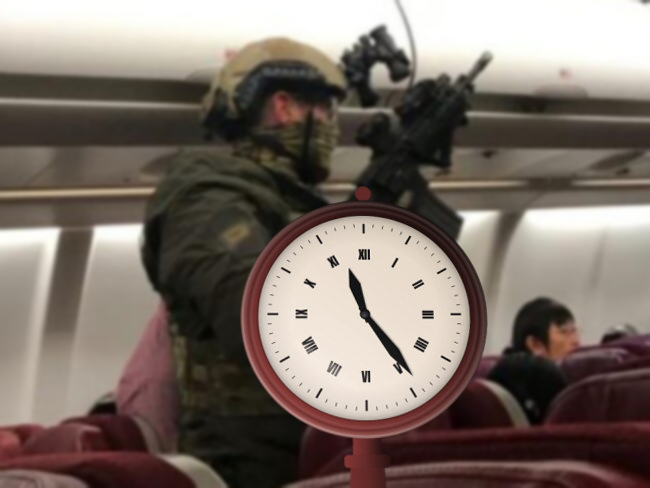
11h24
